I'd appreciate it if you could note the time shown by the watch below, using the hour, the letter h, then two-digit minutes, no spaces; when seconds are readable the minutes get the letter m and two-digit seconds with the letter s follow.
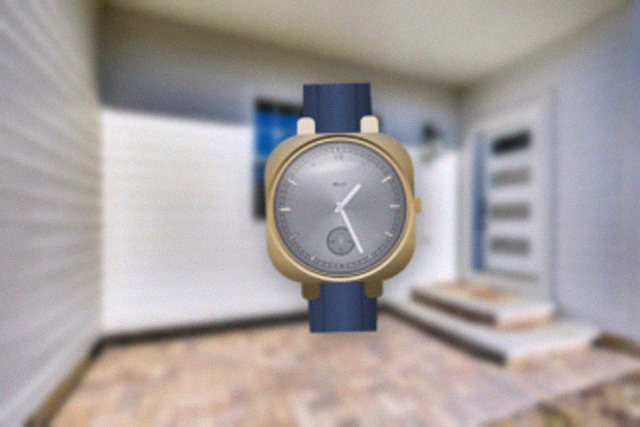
1h26
